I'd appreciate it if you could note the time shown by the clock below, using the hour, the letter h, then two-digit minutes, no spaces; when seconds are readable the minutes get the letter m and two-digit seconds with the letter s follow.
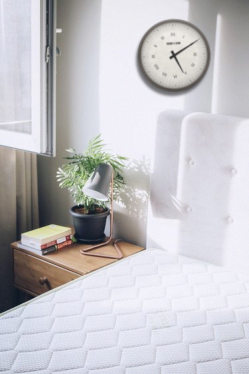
5h10
